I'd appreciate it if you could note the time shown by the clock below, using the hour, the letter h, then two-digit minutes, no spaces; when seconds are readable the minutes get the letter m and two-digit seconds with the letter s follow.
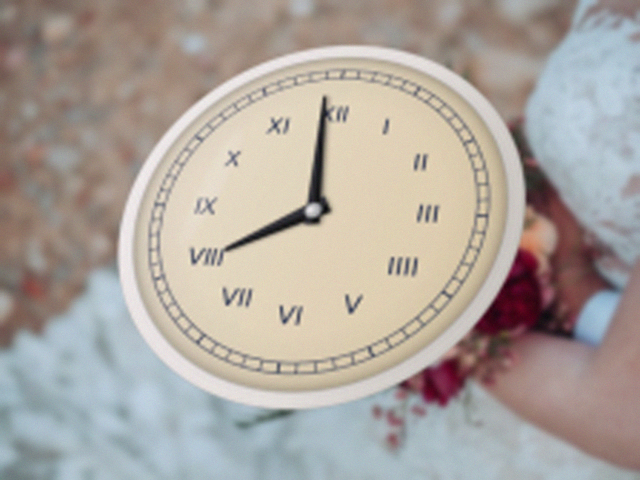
7h59
